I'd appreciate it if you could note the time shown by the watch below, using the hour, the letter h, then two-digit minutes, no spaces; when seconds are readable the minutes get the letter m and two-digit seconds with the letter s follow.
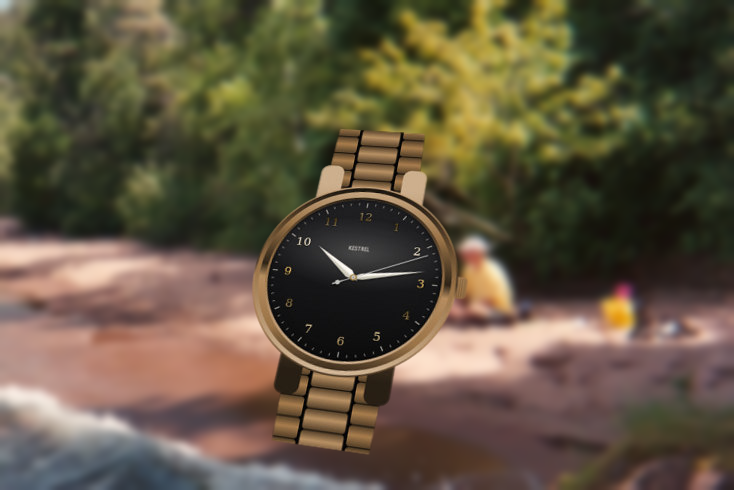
10h13m11s
